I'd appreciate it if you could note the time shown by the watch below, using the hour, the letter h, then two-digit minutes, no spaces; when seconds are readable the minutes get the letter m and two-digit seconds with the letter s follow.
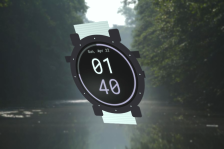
1h40
